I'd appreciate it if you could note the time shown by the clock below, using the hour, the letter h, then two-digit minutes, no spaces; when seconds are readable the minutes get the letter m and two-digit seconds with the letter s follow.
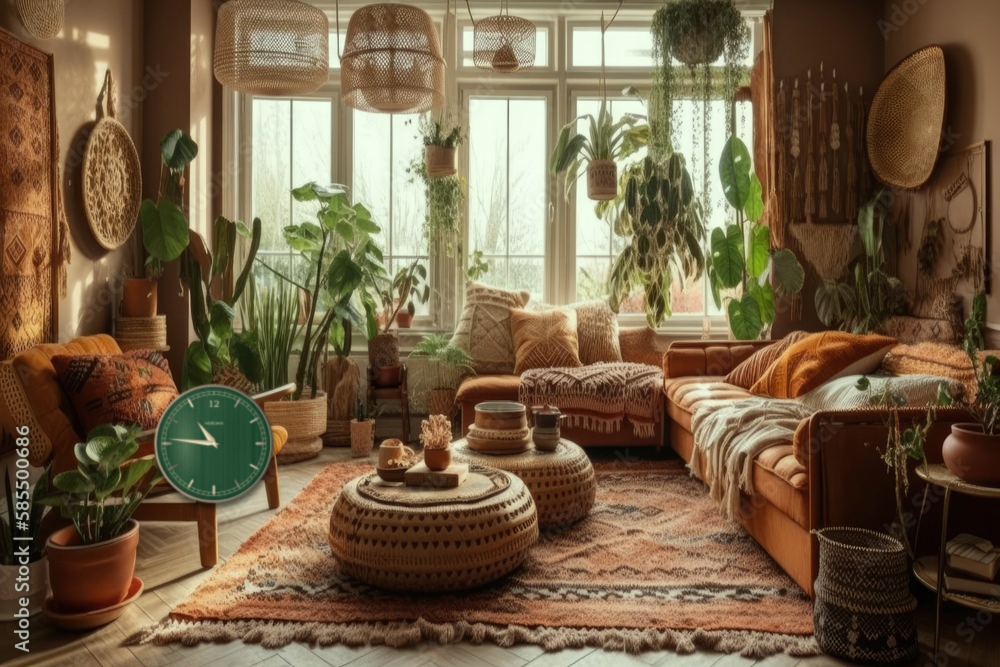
10h46
